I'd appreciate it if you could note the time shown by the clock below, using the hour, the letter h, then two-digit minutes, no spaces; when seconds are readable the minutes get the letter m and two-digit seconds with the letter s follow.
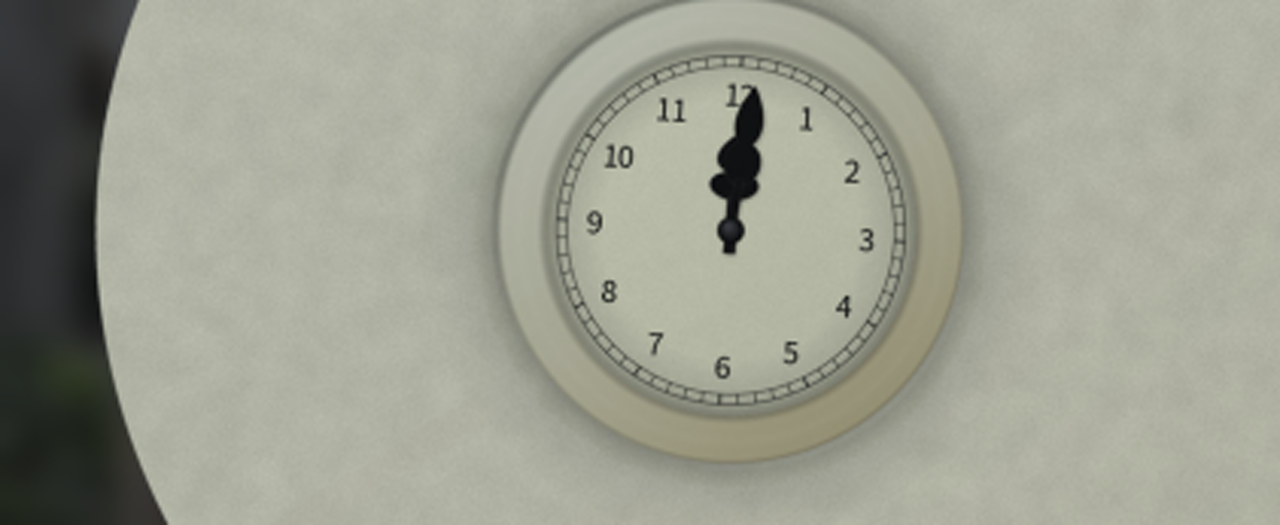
12h01
